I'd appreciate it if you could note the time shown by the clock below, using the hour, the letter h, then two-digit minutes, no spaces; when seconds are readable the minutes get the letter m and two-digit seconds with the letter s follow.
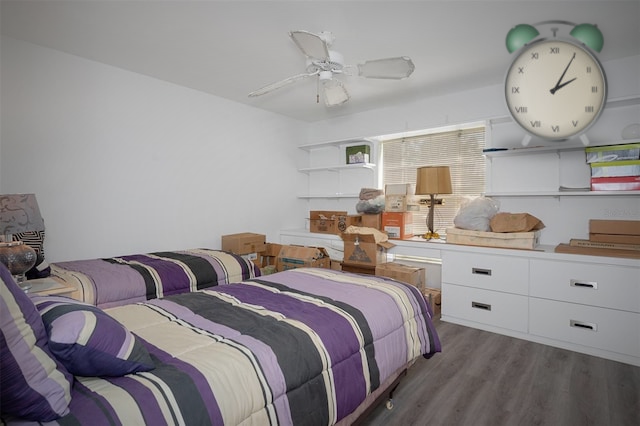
2h05
